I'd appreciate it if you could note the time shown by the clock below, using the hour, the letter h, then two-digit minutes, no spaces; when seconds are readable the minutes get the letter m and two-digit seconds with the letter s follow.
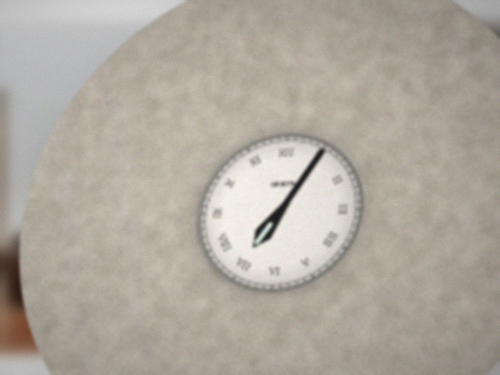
7h05
